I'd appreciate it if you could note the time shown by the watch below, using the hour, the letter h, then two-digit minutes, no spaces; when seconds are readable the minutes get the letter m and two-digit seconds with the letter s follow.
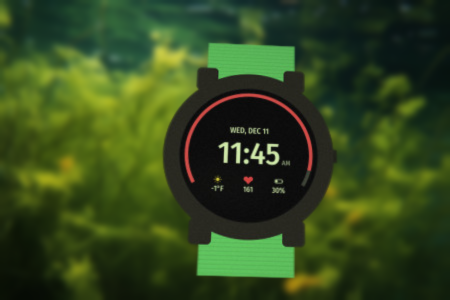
11h45
